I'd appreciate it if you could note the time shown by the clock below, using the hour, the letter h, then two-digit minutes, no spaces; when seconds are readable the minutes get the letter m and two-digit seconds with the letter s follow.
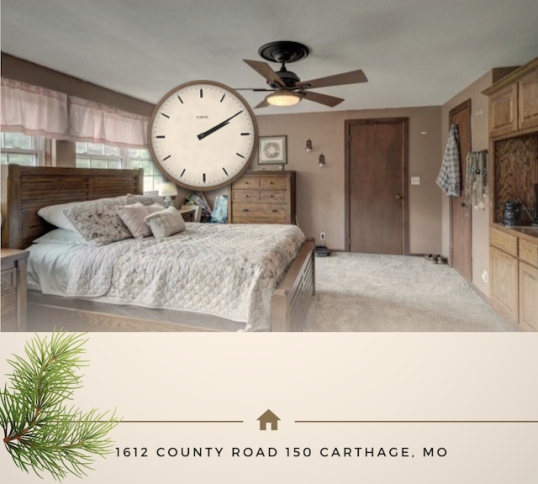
2h10
